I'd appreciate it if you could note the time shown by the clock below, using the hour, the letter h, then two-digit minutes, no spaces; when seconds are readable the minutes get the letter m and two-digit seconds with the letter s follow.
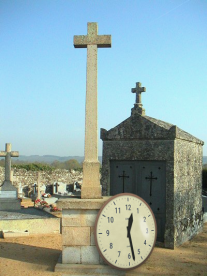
12h28
